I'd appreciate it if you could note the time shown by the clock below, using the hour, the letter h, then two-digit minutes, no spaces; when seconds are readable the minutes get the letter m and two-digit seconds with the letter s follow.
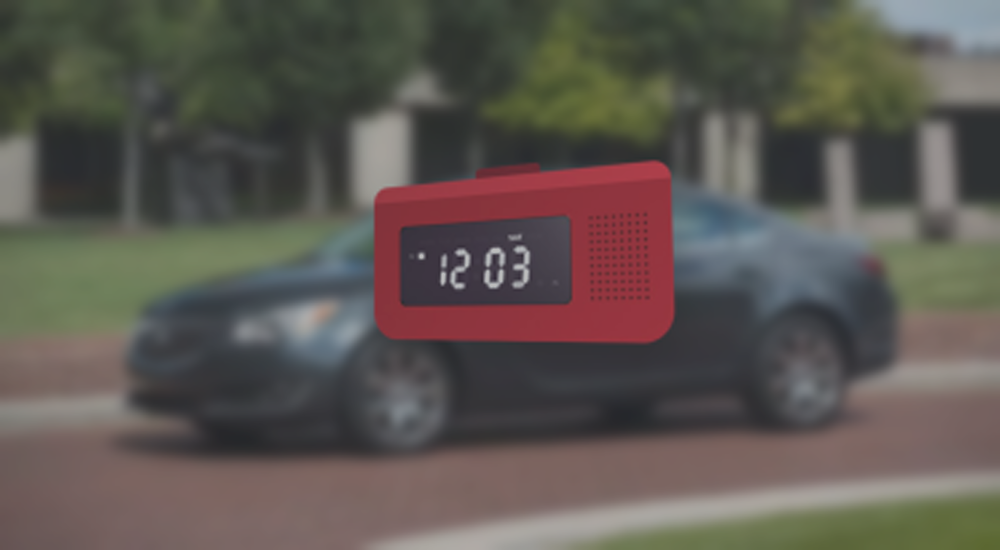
12h03
